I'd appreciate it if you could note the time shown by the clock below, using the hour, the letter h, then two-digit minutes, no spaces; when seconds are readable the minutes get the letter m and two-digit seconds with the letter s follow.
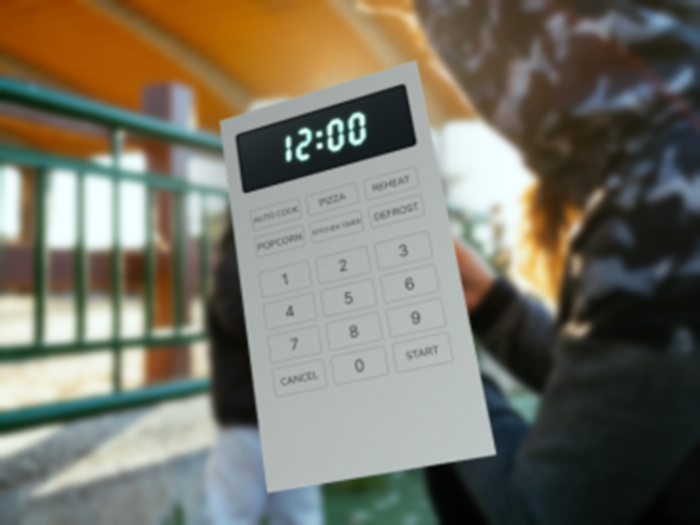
12h00
